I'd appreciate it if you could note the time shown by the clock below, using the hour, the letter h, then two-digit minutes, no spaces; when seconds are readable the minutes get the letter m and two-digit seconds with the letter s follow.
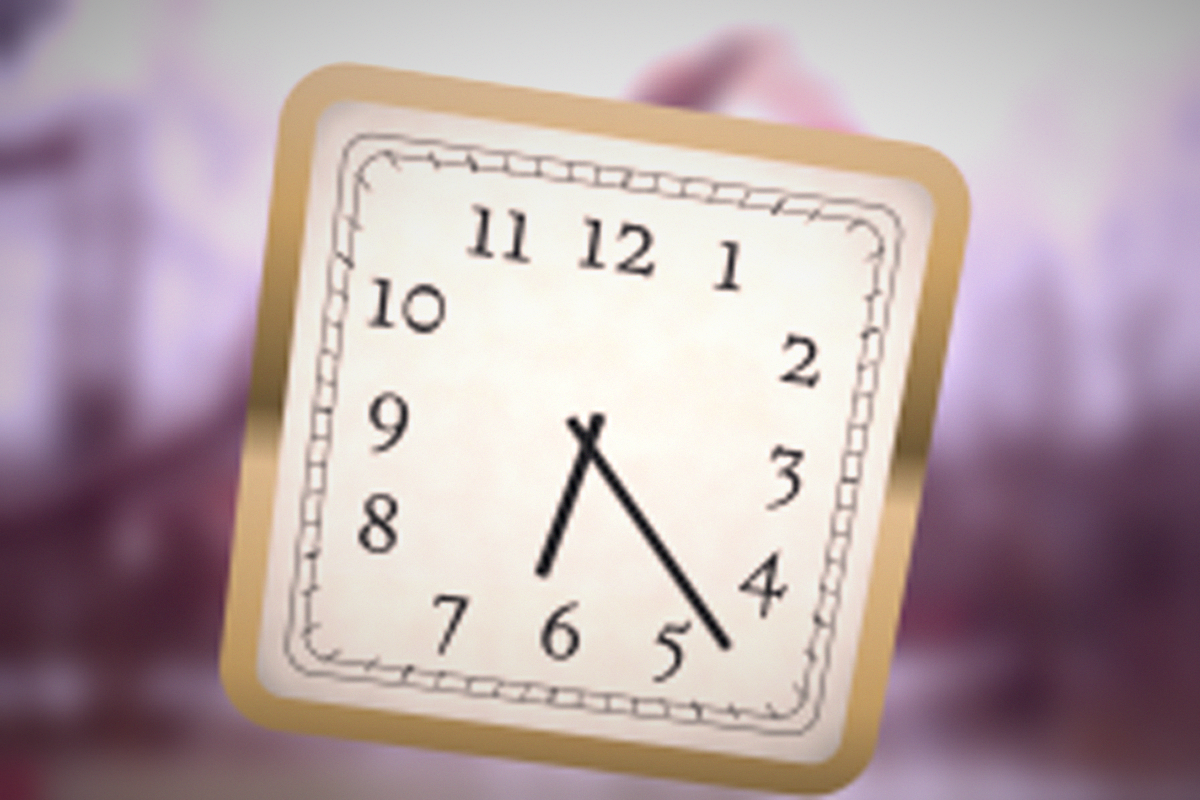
6h23
